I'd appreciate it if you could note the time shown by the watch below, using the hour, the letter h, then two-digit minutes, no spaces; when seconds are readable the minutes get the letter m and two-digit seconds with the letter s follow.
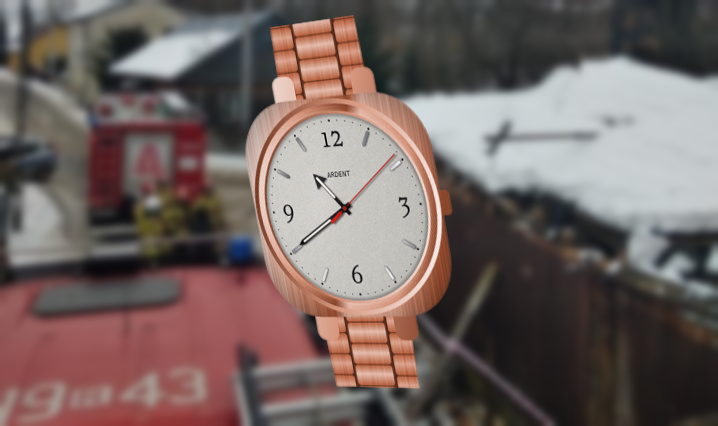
10h40m09s
